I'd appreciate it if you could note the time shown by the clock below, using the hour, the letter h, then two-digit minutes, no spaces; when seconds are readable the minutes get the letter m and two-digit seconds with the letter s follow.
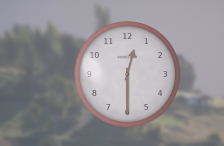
12h30
